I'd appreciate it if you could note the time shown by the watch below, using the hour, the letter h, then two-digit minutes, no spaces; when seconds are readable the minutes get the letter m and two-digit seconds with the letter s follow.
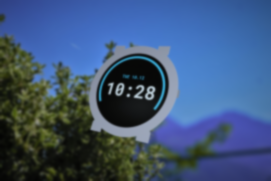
10h28
